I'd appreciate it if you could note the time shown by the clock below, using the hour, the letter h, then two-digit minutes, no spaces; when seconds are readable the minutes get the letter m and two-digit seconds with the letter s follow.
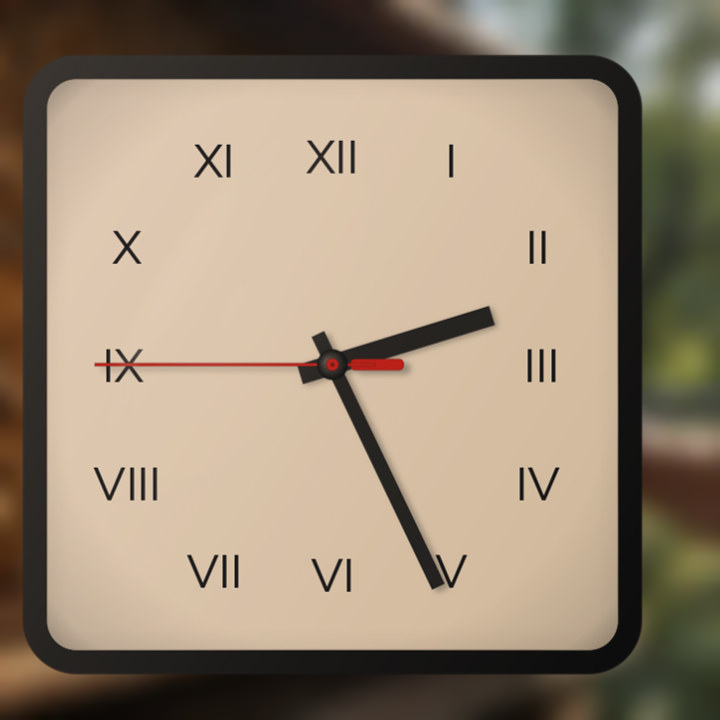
2h25m45s
